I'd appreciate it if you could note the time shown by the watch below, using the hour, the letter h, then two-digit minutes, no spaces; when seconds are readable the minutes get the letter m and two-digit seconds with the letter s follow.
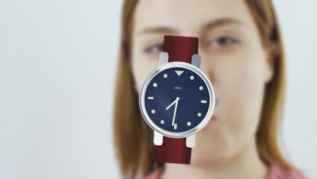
7h31
